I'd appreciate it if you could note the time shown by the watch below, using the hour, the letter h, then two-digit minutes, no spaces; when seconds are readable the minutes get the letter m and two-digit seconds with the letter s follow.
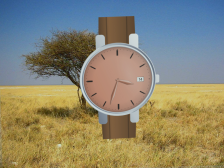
3h33
